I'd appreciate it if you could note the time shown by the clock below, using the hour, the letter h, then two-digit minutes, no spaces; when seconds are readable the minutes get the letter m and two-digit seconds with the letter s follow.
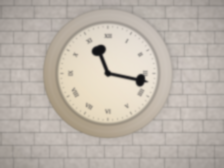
11h17
